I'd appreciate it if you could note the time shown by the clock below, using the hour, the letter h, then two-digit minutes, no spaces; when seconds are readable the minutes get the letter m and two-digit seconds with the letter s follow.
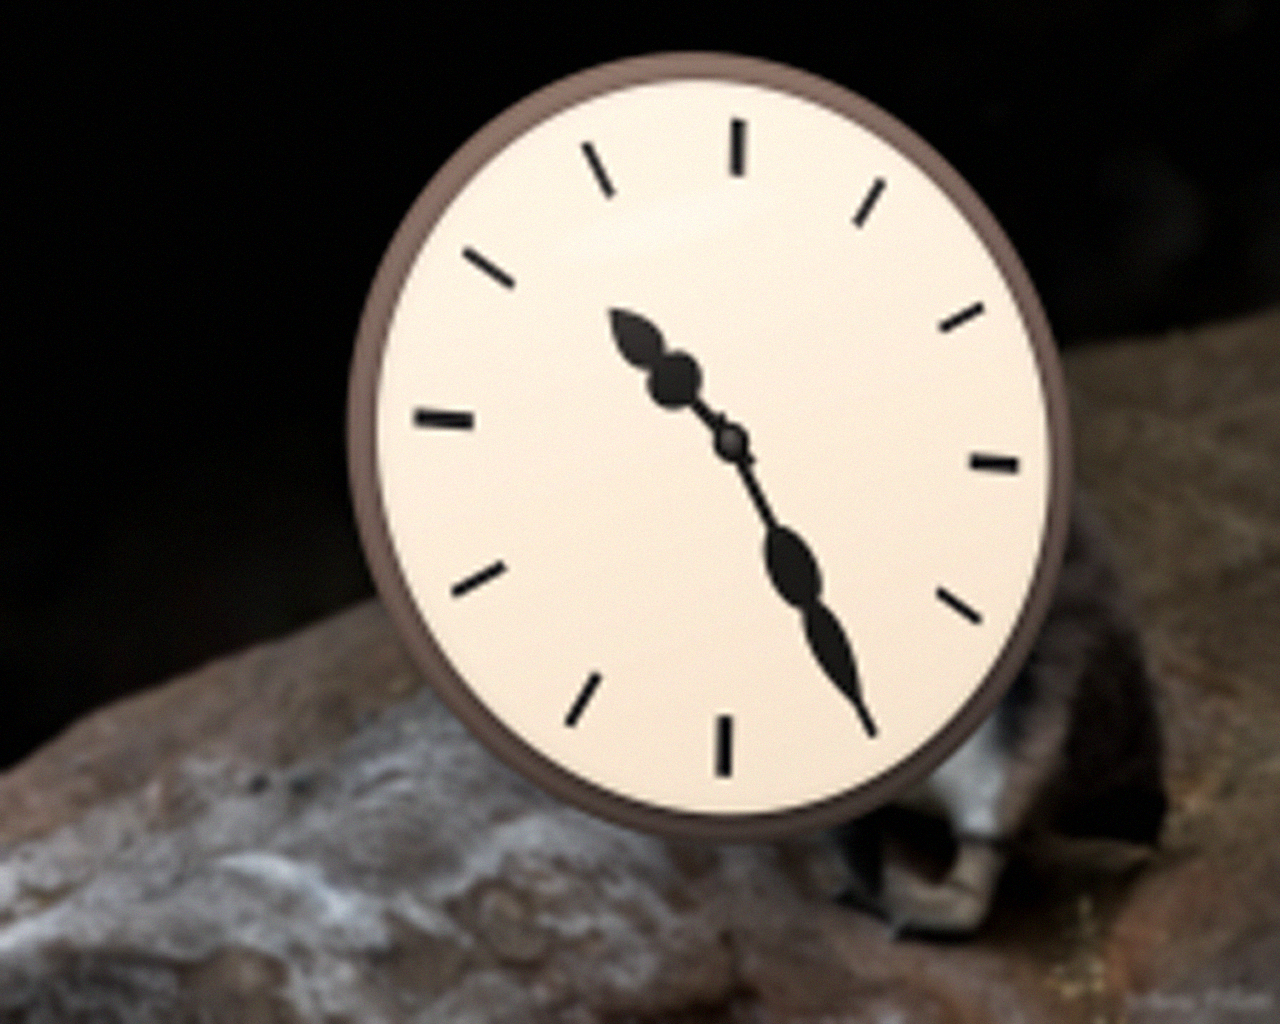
10h25
